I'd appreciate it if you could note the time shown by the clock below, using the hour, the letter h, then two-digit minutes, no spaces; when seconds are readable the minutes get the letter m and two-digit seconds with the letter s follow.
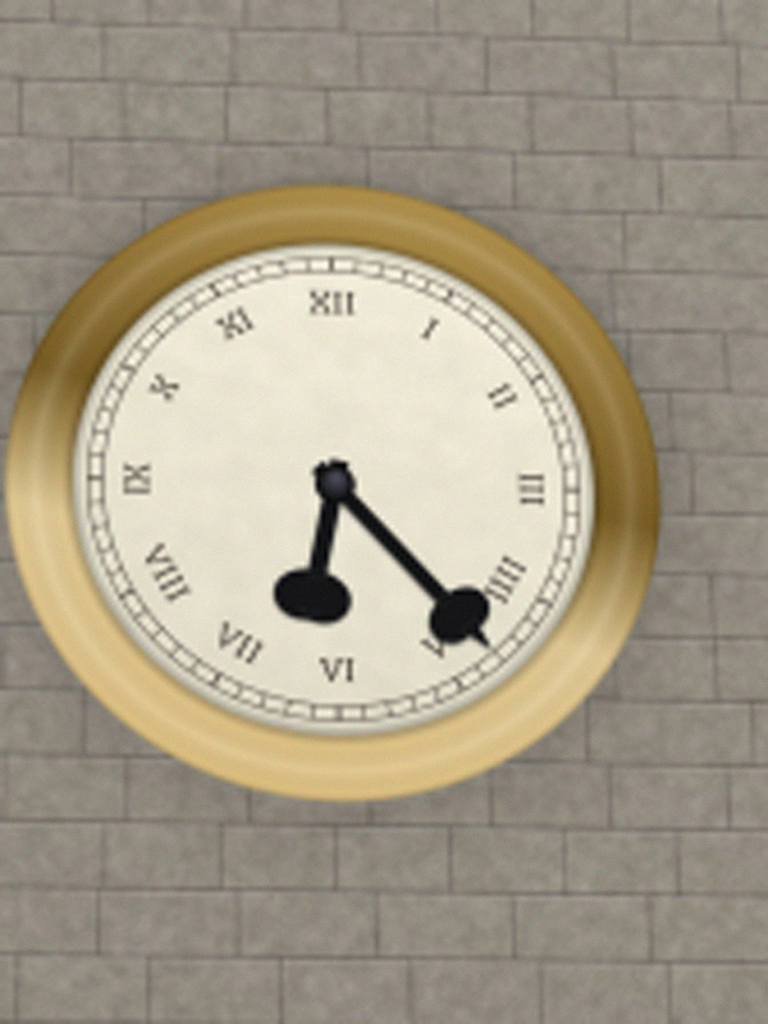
6h23
